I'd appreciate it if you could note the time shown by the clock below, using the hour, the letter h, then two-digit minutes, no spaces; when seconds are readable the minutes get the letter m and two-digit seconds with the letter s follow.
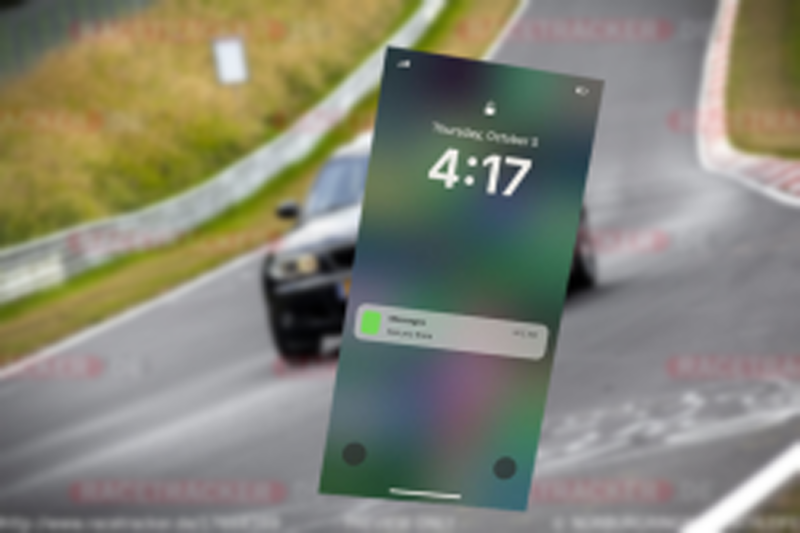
4h17
